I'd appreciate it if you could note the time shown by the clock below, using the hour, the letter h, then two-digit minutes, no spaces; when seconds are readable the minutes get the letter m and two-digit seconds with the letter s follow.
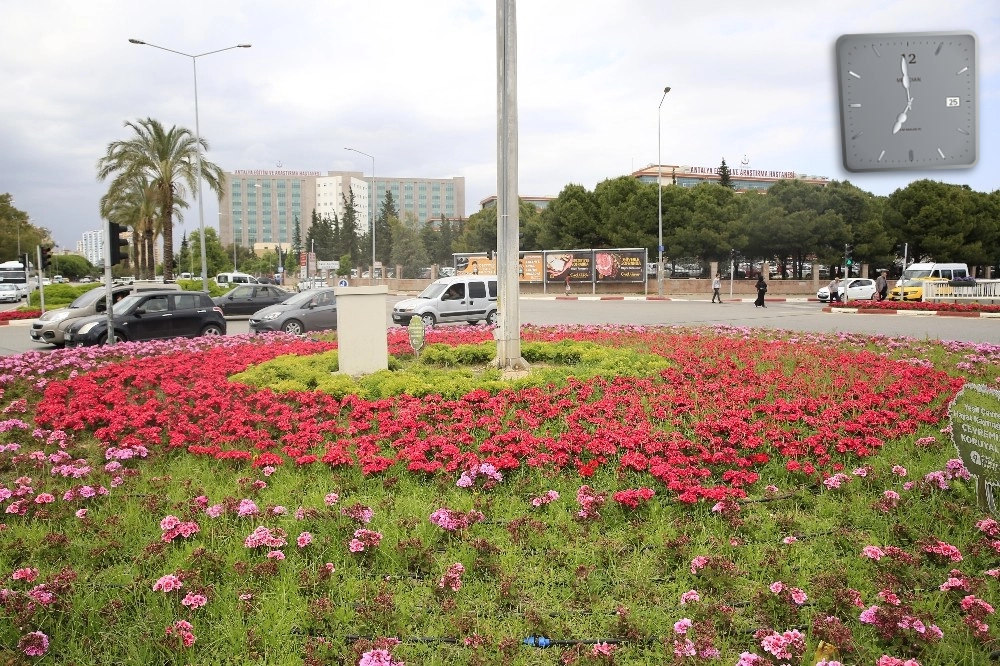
6h59
